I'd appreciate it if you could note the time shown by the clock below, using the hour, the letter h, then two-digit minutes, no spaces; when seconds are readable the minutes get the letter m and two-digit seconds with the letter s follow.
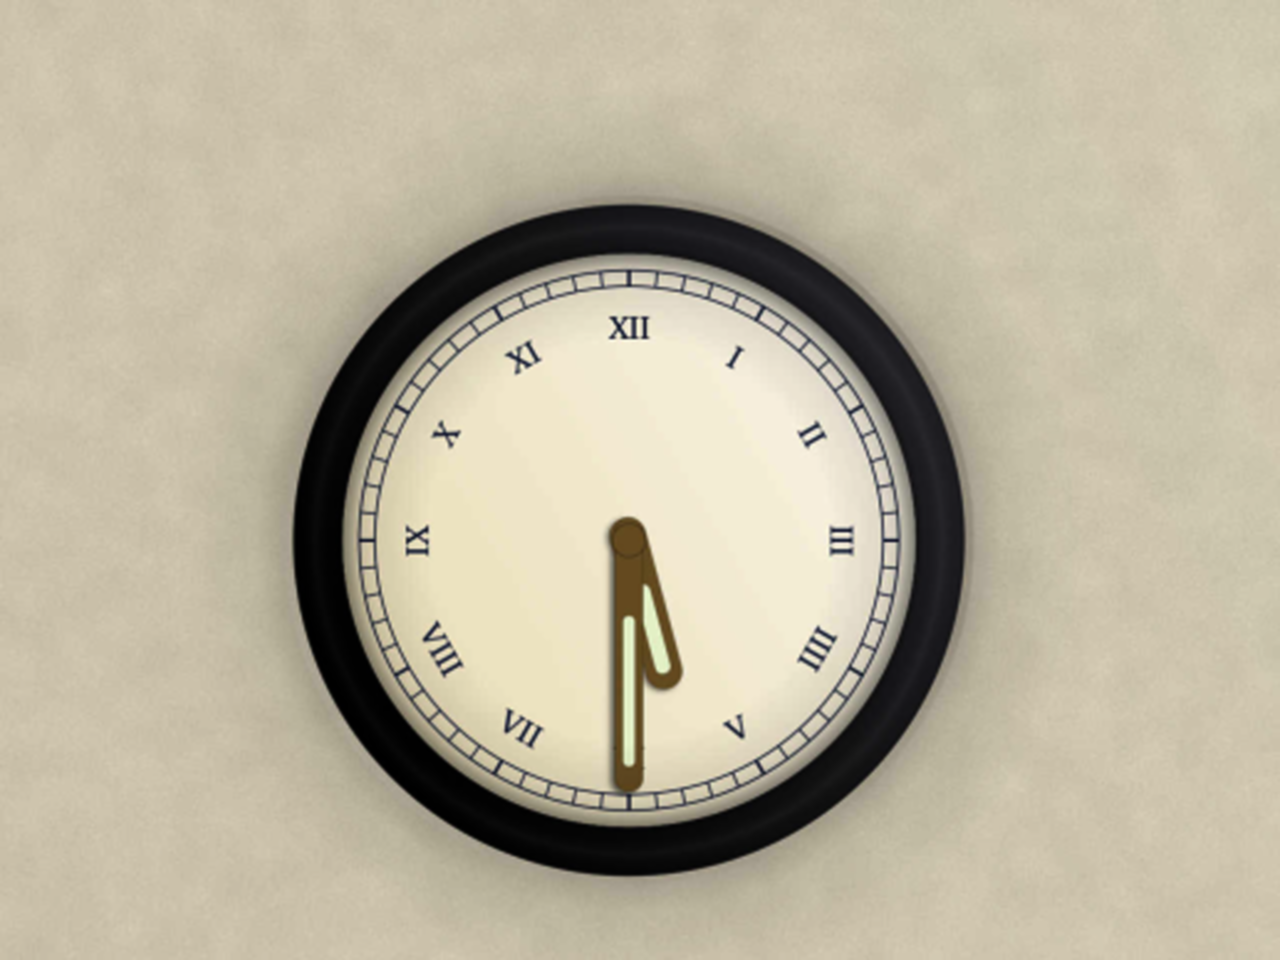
5h30
